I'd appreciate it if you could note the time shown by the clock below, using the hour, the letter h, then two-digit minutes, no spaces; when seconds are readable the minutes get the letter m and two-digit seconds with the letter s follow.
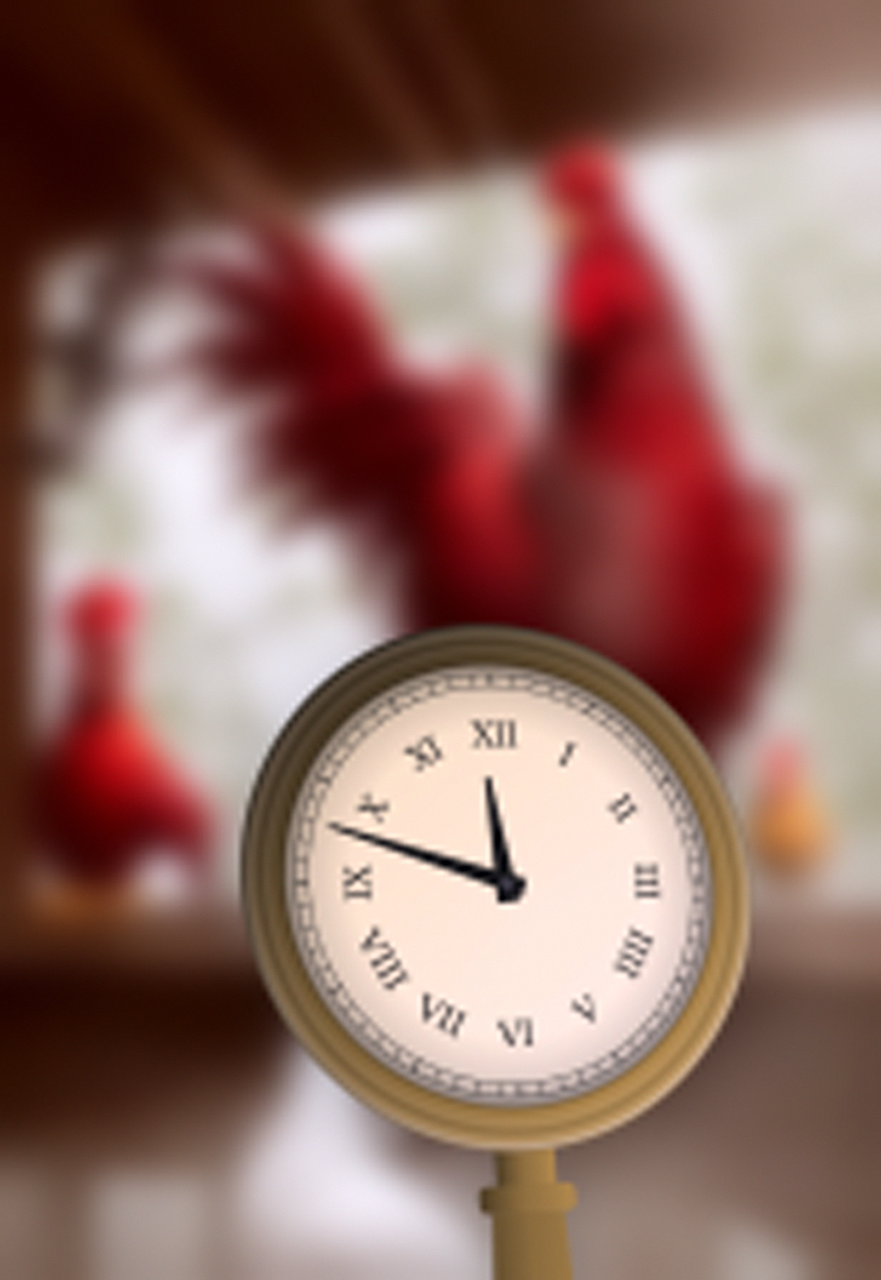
11h48
